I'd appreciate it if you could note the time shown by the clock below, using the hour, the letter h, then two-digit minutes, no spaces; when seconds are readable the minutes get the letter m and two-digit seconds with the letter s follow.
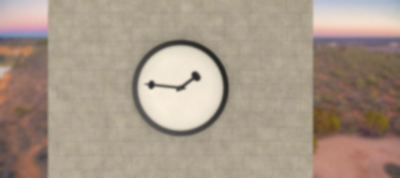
1h46
